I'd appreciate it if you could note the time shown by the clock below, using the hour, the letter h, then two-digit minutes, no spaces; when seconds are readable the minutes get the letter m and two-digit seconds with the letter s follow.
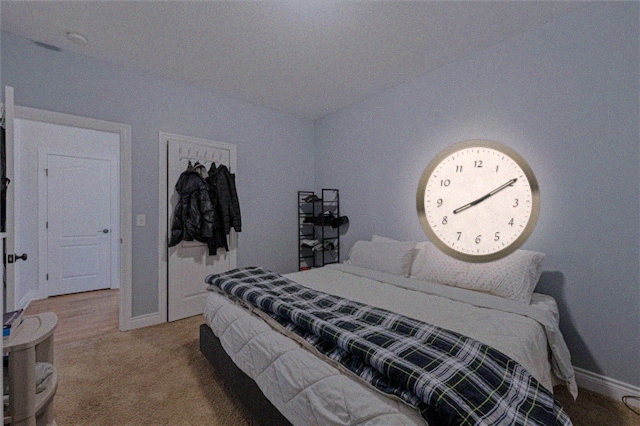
8h10
